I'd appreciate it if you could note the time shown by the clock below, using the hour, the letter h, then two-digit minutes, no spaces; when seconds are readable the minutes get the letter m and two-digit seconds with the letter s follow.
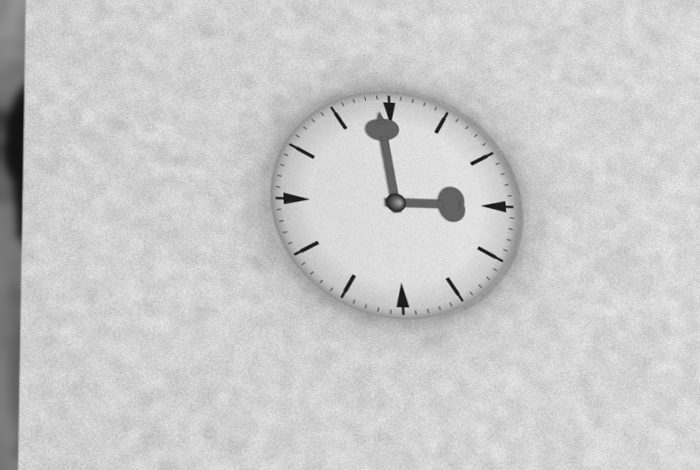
2h59
